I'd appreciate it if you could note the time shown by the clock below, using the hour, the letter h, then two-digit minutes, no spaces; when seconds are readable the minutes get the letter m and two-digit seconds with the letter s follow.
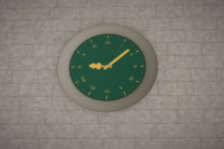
9h08
